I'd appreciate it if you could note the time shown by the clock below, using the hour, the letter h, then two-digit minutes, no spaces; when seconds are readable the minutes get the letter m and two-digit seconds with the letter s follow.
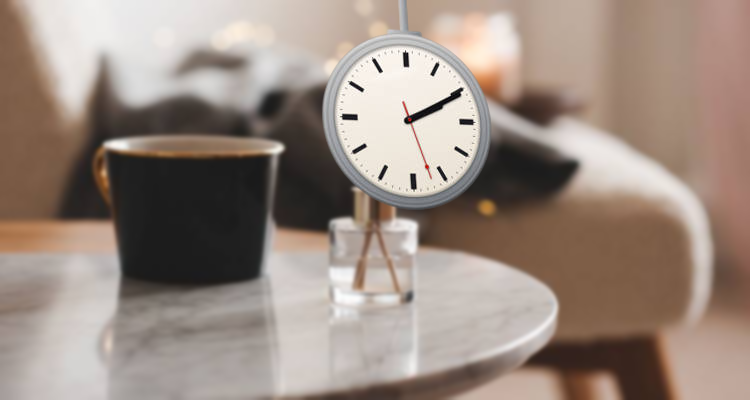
2h10m27s
